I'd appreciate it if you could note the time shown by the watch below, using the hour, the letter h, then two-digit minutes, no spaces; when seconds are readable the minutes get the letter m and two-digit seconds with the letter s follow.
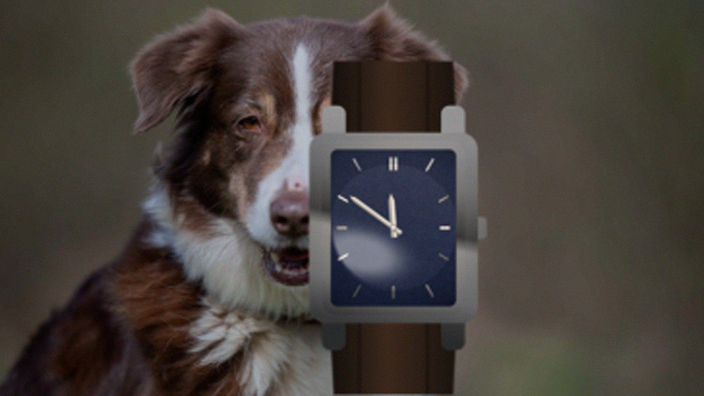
11h51
